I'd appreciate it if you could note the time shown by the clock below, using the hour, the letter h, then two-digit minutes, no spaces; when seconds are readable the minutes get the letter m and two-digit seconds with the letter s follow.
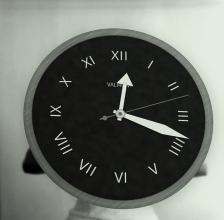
12h18m12s
